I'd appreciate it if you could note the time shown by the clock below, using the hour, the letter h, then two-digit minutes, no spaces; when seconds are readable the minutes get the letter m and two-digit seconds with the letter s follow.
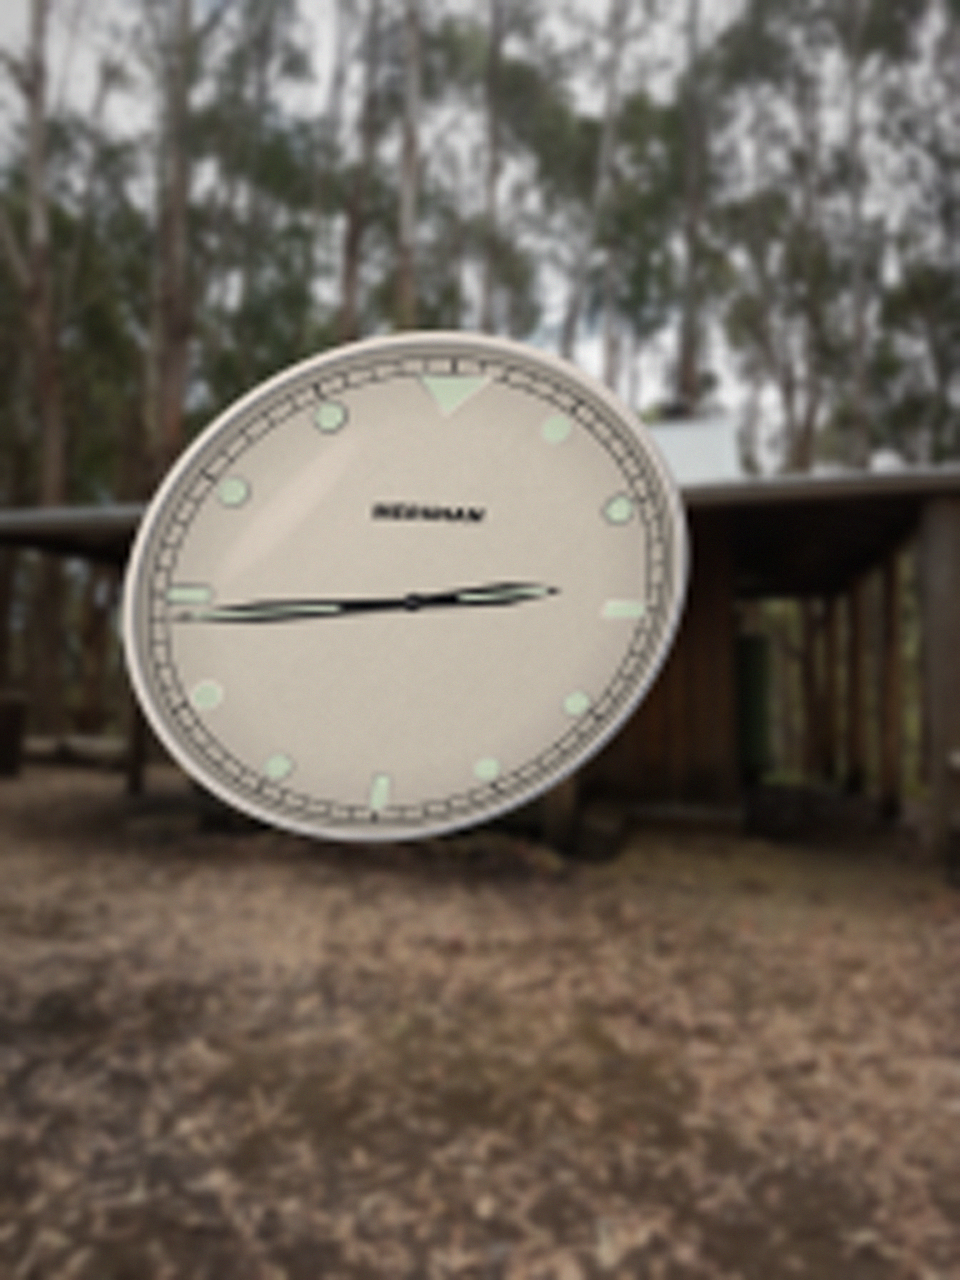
2h44
